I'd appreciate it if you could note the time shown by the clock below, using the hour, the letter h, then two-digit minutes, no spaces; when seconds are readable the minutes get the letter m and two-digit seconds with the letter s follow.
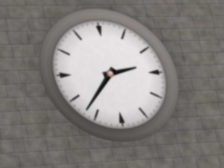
2h37
